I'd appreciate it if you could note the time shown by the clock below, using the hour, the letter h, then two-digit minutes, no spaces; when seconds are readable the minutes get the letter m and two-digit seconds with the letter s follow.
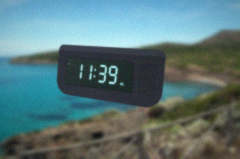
11h39
